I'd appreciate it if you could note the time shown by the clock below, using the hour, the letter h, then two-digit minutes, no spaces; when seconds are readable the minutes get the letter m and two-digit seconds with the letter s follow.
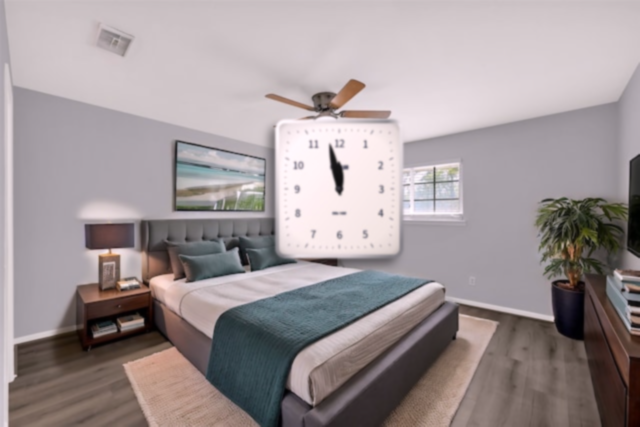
11h58
